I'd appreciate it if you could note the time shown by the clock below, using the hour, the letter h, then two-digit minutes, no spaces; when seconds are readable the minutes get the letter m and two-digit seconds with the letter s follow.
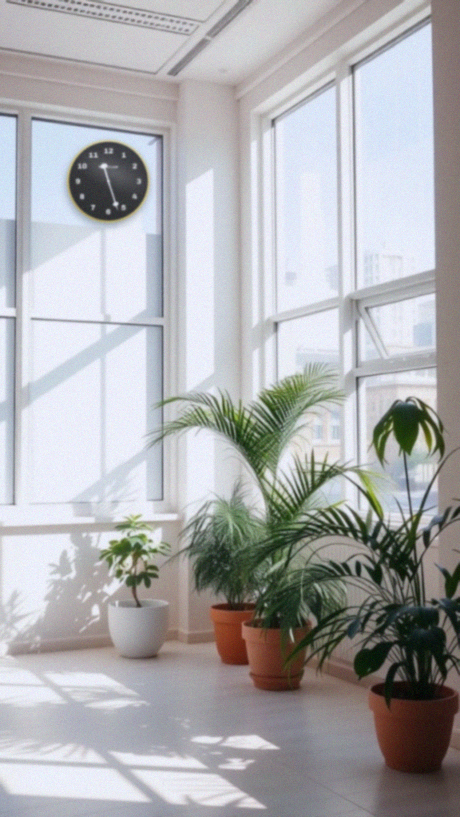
11h27
